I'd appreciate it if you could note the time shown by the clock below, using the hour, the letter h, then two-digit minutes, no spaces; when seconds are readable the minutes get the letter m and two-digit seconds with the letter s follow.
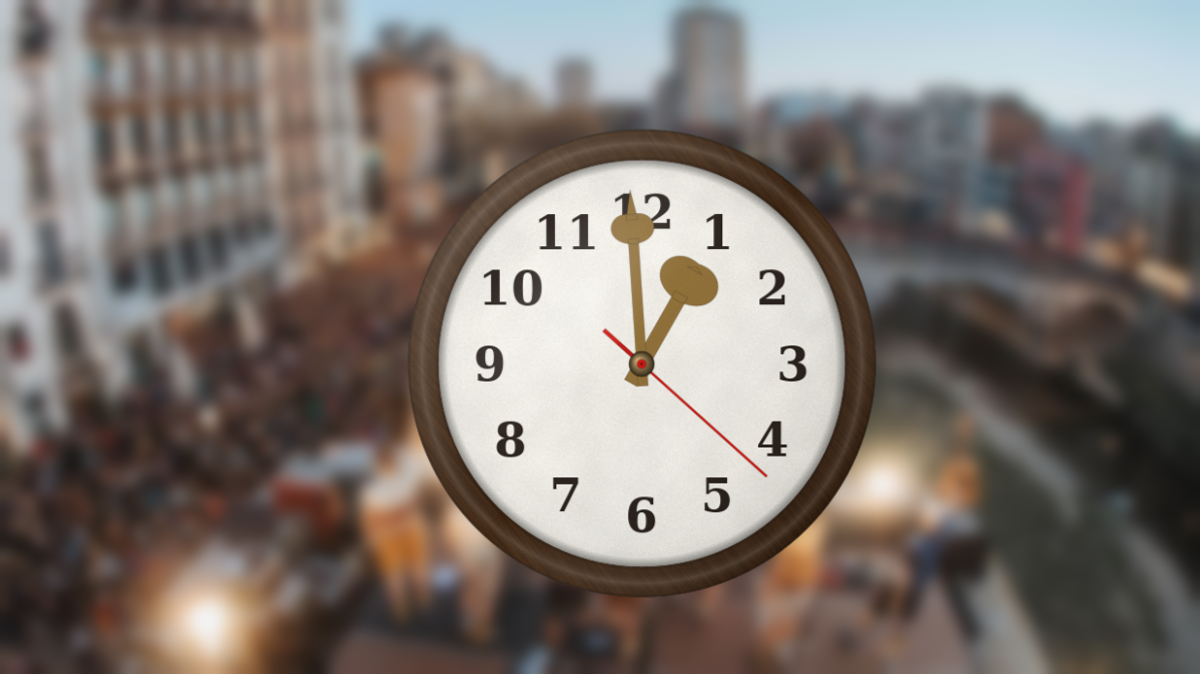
12h59m22s
